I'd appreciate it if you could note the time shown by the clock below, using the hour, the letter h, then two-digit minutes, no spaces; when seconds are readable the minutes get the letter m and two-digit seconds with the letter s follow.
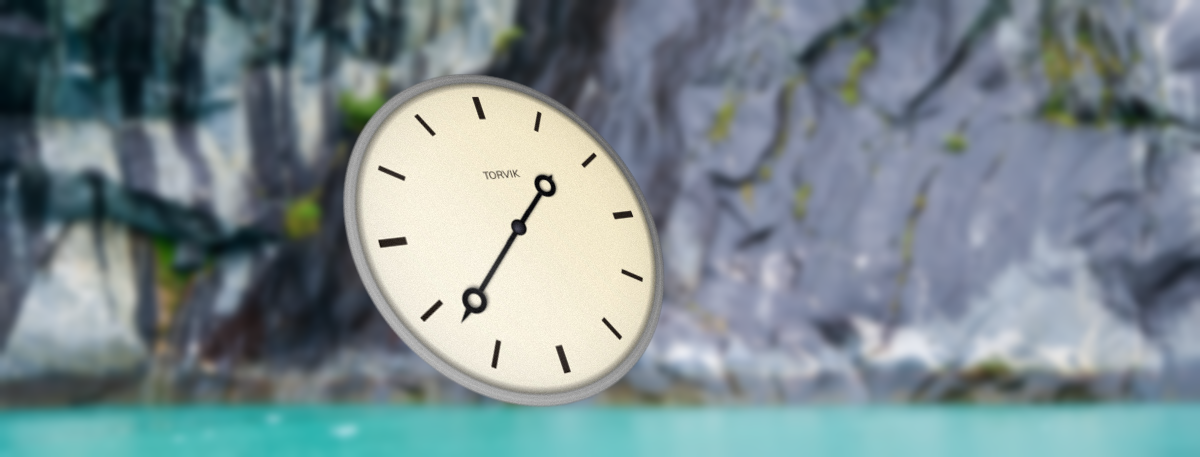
1h38
